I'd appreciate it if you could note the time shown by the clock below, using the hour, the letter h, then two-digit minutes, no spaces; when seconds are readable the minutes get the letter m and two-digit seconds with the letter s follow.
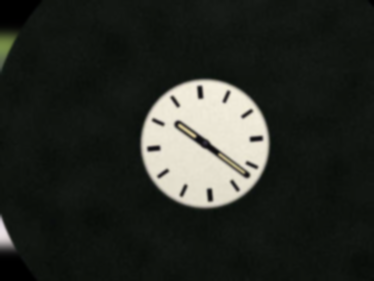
10h22
